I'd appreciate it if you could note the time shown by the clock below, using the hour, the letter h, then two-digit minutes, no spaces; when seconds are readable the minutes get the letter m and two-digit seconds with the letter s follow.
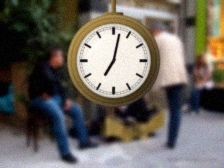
7h02
